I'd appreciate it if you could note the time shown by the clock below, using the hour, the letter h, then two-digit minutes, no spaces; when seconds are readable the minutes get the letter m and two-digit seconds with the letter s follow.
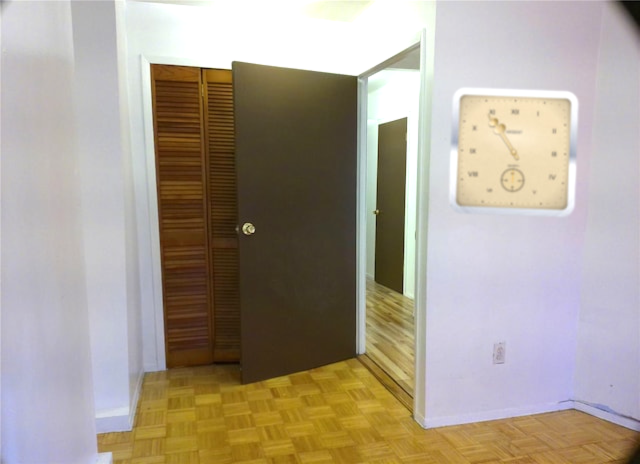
10h54
